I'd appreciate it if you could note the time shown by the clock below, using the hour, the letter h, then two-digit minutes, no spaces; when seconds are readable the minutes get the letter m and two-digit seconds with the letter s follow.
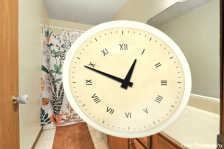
12h49
